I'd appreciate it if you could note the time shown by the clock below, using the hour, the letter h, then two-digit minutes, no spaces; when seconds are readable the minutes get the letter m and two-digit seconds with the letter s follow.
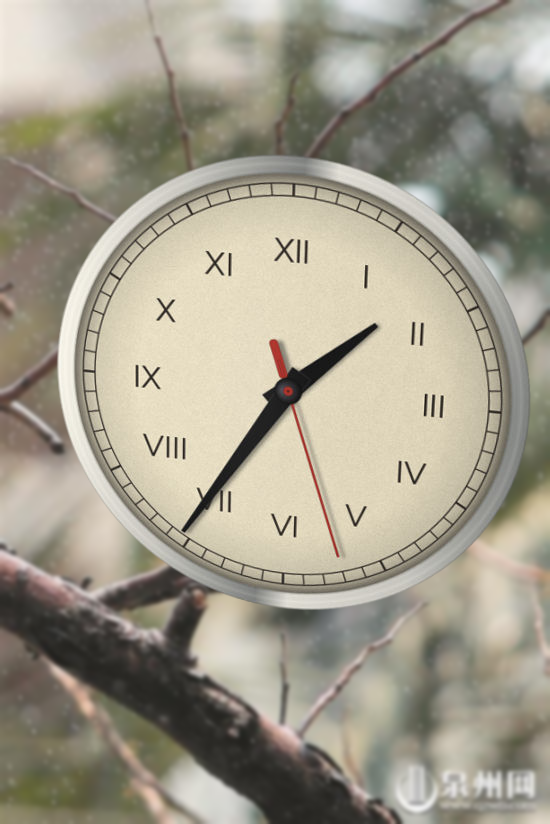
1h35m27s
